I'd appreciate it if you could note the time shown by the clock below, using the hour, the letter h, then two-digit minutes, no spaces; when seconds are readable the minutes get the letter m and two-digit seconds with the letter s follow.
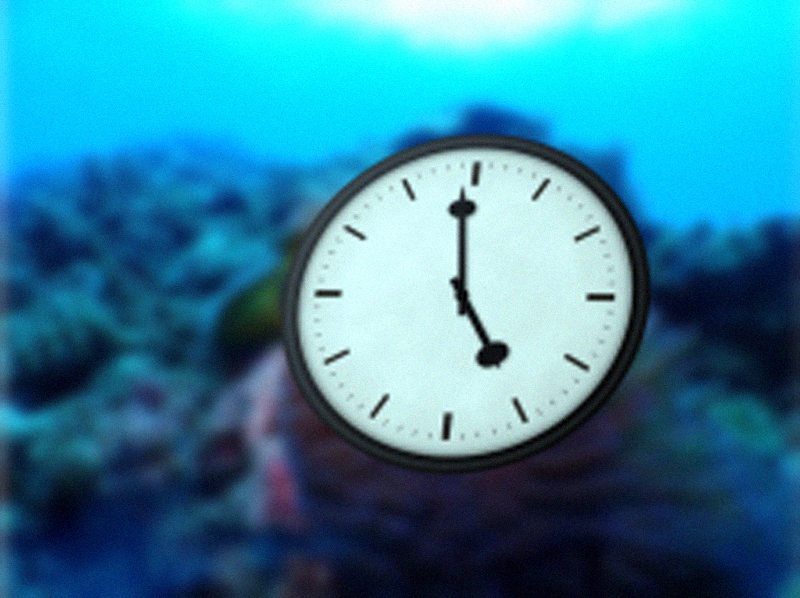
4h59
